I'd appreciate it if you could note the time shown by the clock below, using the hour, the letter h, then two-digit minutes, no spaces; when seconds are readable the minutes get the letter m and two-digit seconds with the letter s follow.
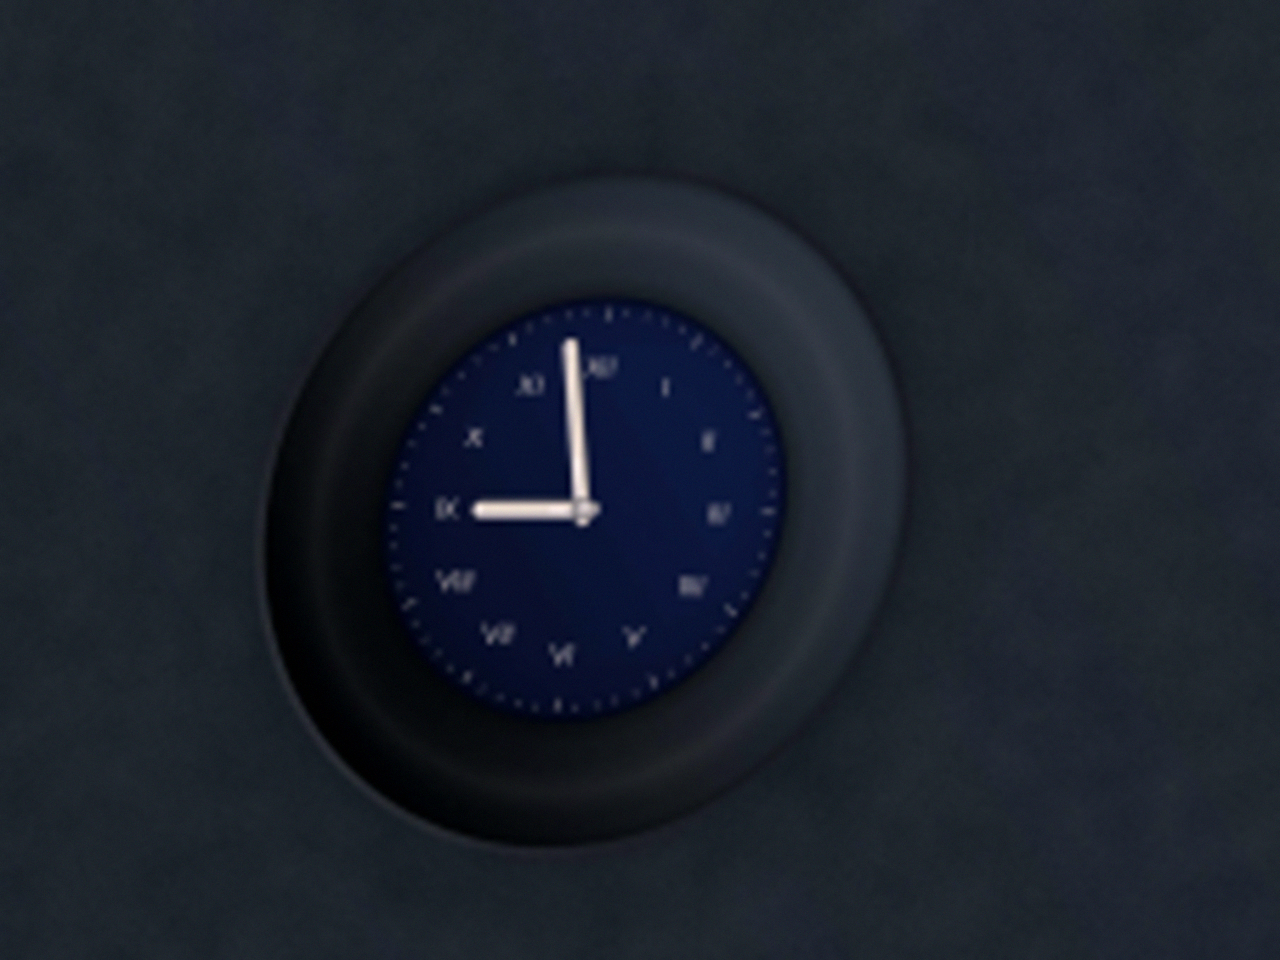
8h58
